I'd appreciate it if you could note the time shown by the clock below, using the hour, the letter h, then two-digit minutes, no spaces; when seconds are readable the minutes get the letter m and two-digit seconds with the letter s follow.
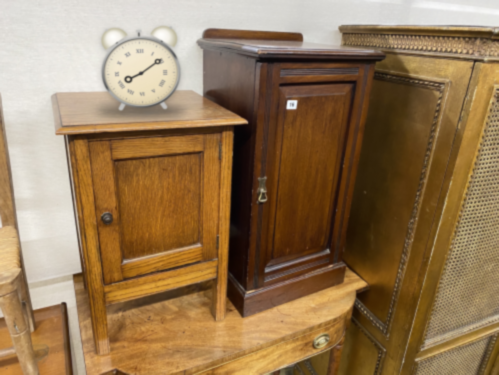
8h09
